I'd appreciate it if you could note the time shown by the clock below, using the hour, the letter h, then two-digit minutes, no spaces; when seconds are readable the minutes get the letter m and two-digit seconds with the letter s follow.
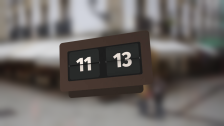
11h13
